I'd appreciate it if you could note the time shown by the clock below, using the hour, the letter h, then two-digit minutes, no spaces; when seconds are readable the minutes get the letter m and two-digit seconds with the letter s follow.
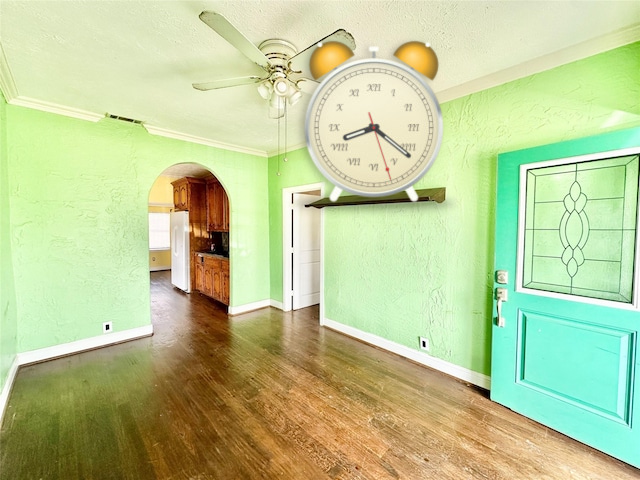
8h21m27s
